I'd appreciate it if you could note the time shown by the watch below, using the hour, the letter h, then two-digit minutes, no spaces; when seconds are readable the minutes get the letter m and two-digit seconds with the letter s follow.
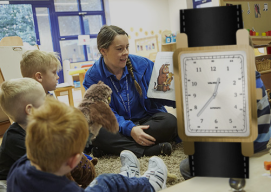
12h37
